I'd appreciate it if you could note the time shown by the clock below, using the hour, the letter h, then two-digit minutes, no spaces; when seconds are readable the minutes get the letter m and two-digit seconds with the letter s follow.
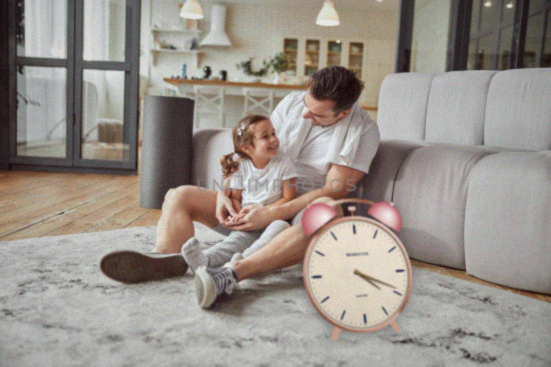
4h19
